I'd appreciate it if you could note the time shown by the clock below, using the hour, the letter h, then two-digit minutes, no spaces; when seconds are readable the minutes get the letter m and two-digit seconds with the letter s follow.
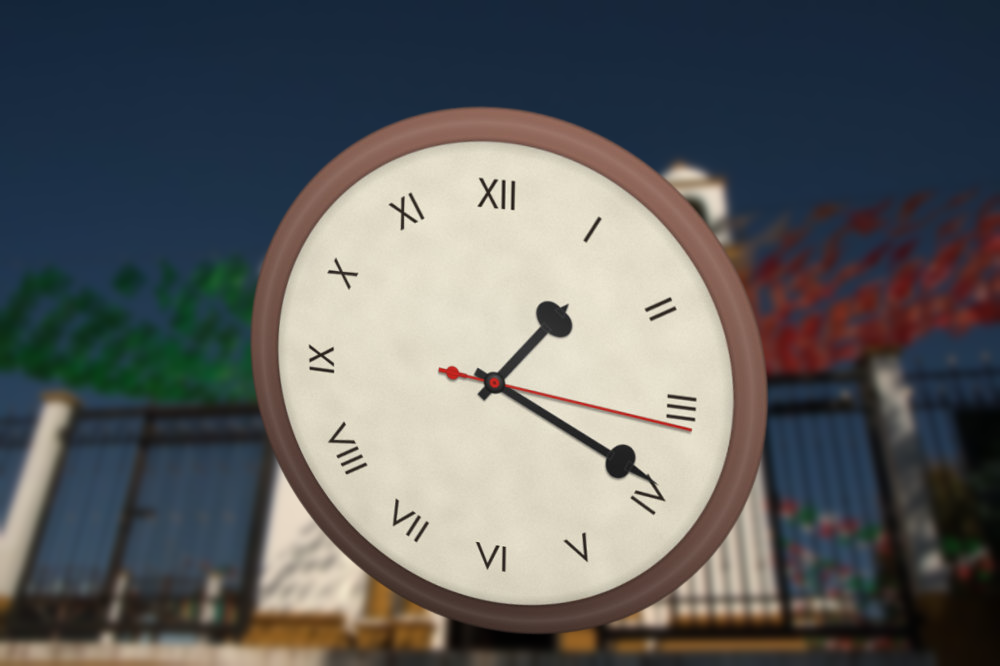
1h19m16s
